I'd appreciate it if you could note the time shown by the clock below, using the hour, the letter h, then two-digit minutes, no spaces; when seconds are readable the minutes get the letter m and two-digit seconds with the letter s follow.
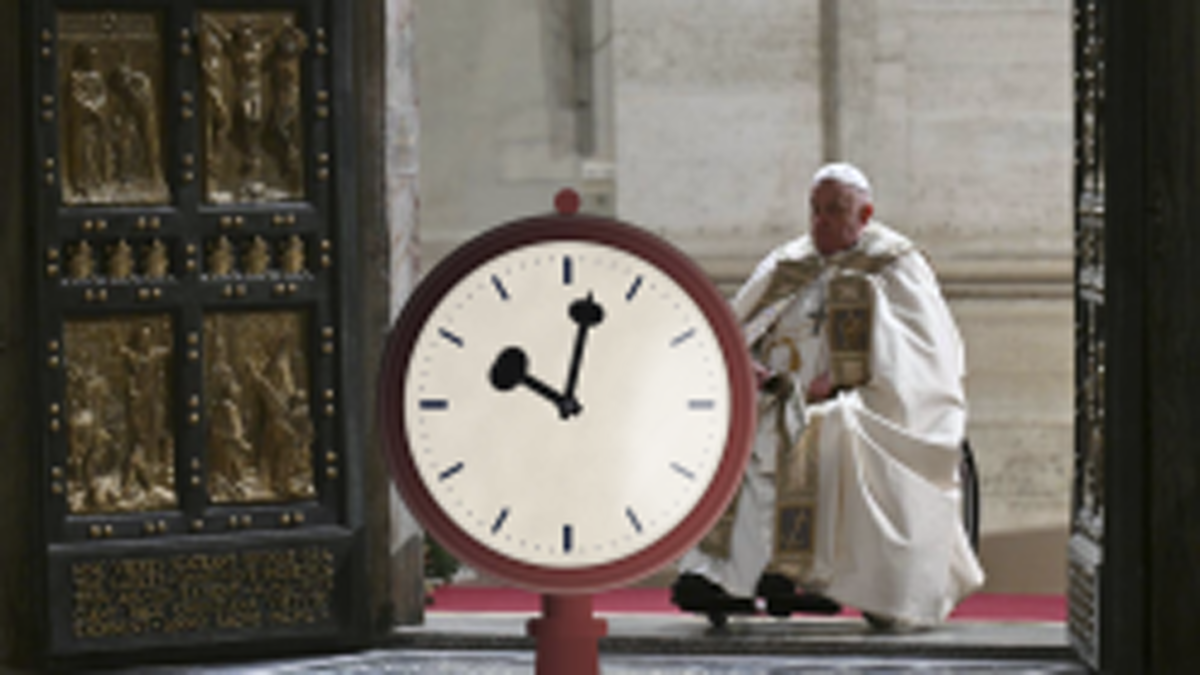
10h02
